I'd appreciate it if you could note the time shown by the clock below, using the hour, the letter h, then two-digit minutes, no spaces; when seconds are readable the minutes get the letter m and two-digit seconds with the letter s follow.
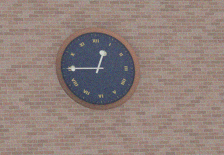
12h45
